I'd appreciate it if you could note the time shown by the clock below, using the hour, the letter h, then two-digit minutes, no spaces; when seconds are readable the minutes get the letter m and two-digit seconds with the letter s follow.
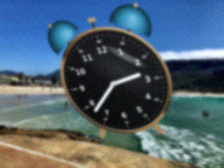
2h38
